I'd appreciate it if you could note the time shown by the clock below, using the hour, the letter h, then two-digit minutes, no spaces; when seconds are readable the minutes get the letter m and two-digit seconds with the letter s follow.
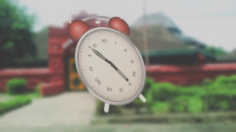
4h53
